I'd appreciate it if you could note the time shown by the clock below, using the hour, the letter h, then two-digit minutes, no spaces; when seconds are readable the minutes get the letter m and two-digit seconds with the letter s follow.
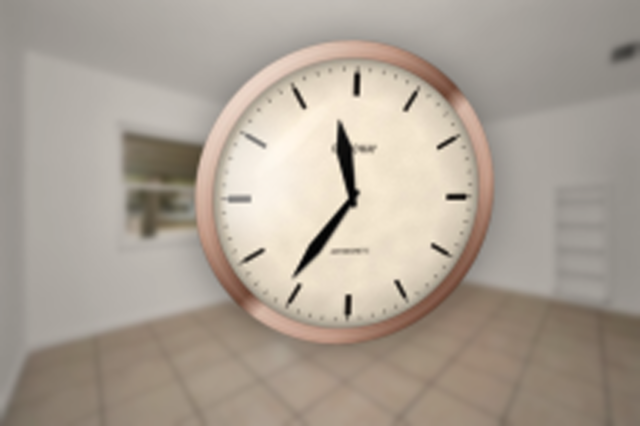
11h36
